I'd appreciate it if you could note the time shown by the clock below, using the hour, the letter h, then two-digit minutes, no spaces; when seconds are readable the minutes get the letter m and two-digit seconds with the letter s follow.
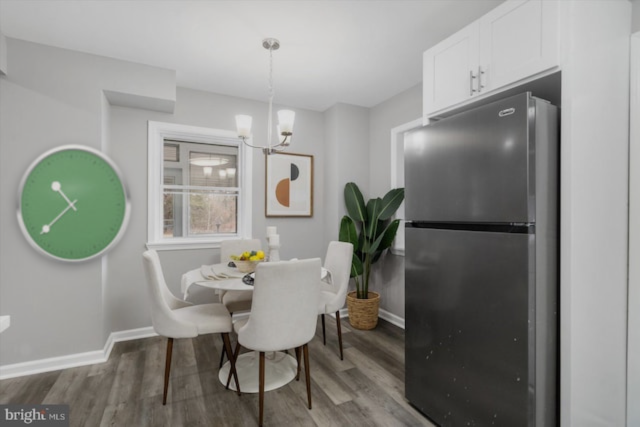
10h38
